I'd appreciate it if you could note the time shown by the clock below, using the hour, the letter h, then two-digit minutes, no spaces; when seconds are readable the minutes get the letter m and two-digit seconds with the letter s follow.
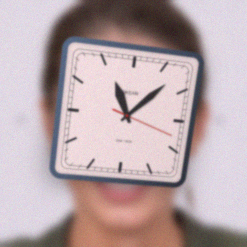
11h07m18s
